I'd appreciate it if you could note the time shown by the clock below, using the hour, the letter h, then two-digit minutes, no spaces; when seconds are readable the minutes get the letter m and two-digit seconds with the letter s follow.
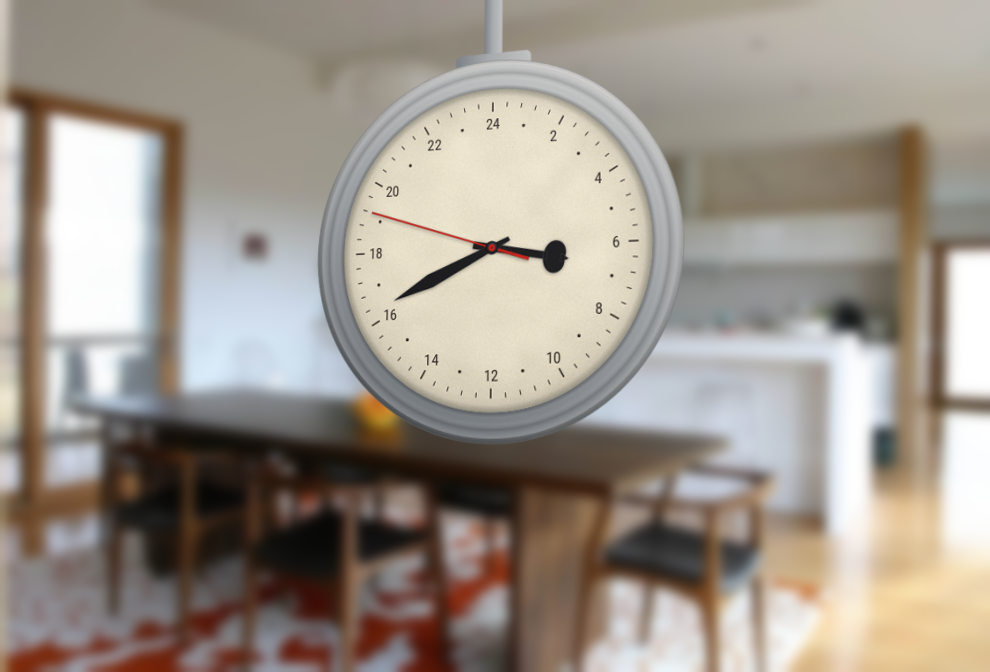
6h40m48s
